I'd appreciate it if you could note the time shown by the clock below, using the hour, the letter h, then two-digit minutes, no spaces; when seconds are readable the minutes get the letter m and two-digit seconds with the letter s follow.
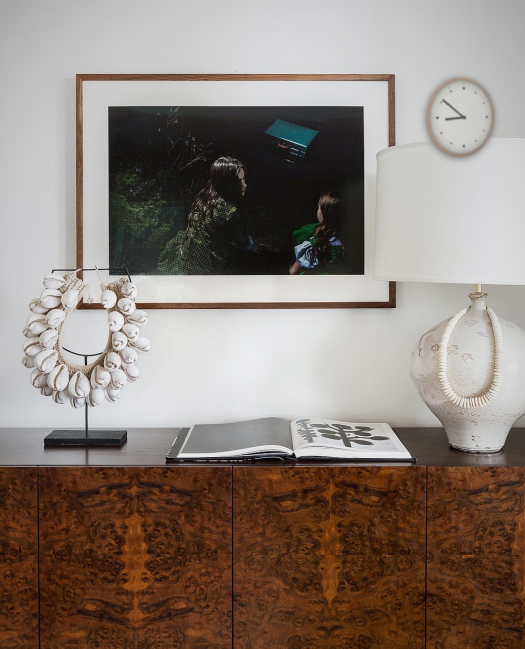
8h51
